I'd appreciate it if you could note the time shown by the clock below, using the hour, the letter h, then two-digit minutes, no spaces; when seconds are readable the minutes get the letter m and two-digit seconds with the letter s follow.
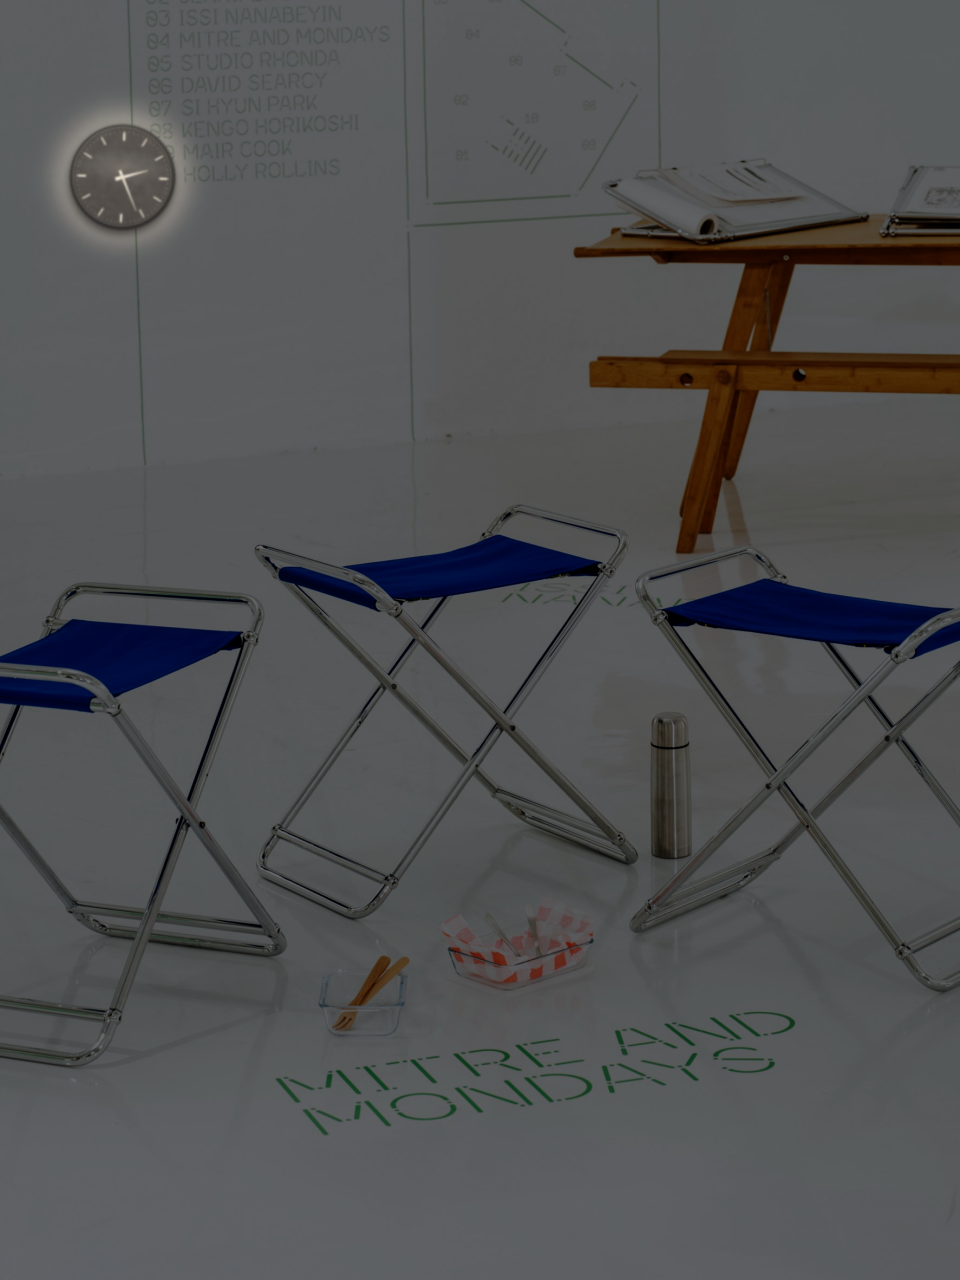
2h26
